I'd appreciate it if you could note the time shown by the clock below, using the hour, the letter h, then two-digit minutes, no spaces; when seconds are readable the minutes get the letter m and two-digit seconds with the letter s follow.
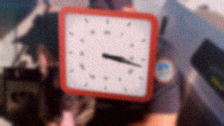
3h17
